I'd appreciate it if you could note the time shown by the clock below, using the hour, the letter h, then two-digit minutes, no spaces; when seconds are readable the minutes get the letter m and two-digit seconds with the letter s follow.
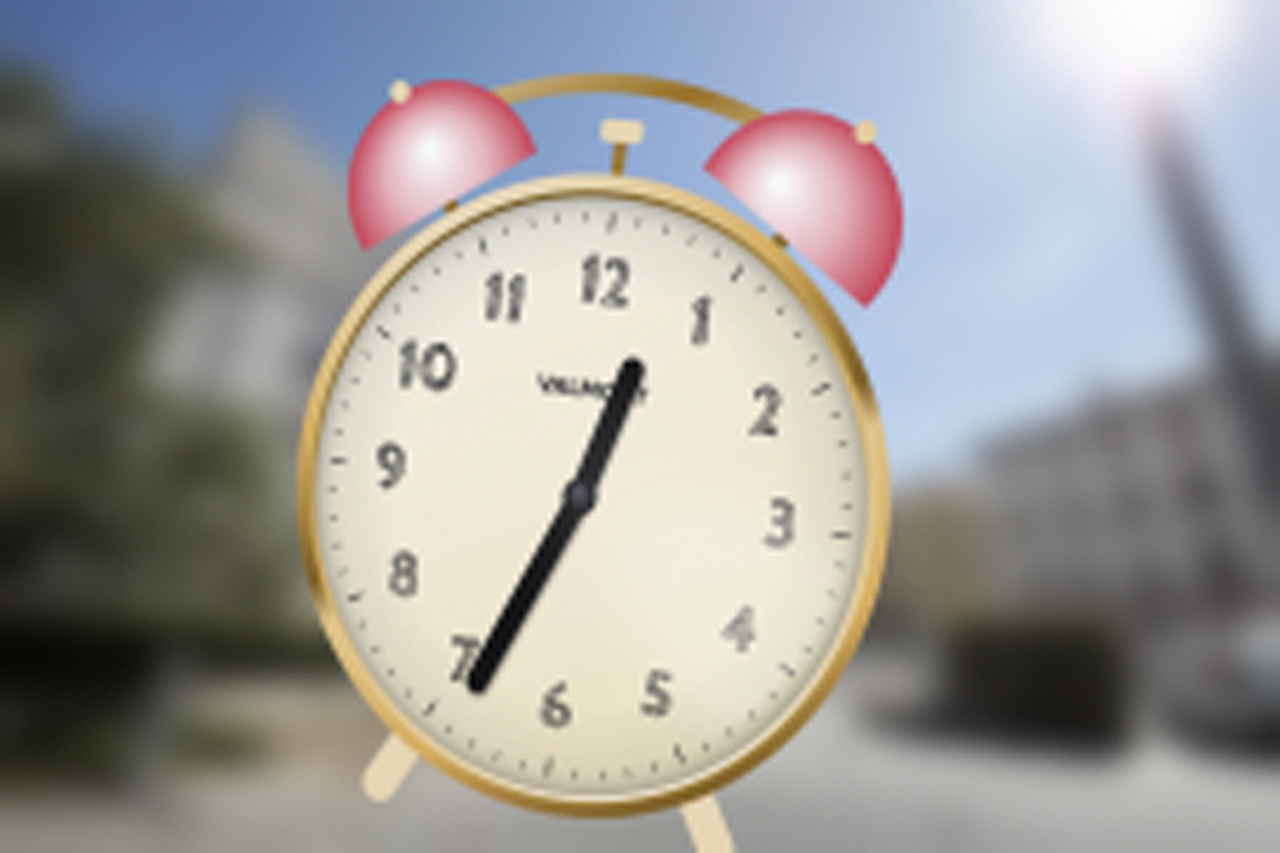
12h34
